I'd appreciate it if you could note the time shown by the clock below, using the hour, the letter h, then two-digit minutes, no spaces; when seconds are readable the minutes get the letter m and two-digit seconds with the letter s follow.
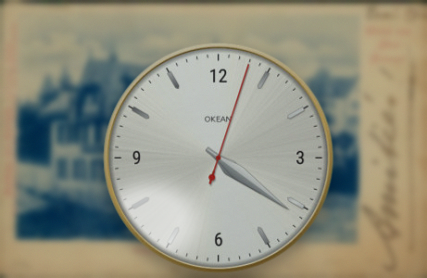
4h21m03s
